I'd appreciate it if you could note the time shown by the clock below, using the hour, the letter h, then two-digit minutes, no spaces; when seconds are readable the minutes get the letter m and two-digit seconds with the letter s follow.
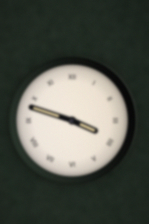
3h48
